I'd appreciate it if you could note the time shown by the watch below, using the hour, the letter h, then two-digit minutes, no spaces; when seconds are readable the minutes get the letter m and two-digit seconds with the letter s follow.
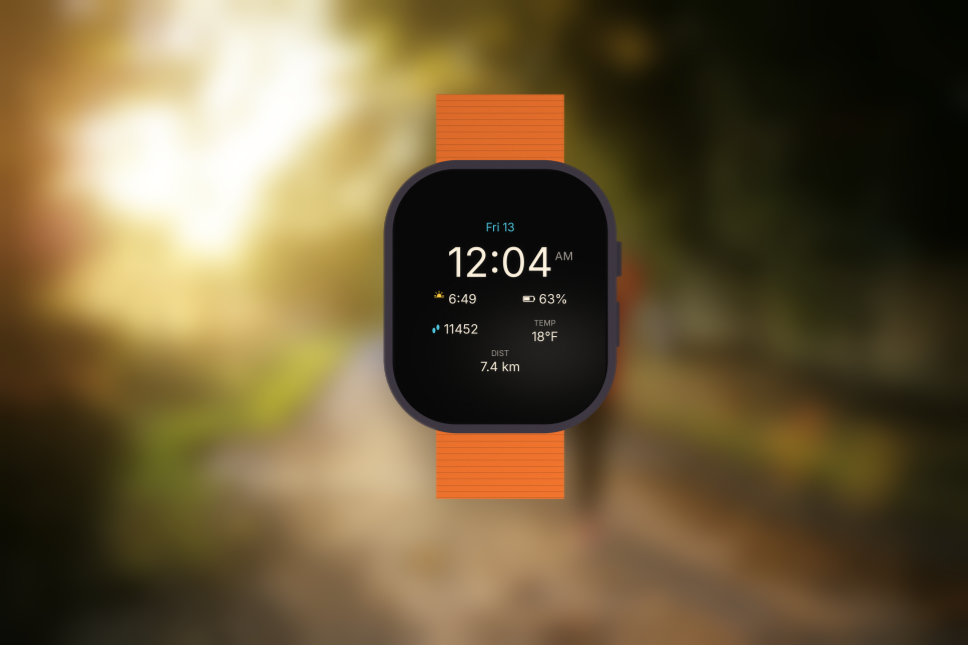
12h04
